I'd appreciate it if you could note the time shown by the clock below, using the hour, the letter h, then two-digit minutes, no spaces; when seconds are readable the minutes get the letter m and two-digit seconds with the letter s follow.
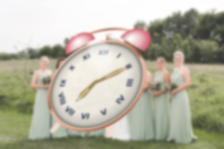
7h10
